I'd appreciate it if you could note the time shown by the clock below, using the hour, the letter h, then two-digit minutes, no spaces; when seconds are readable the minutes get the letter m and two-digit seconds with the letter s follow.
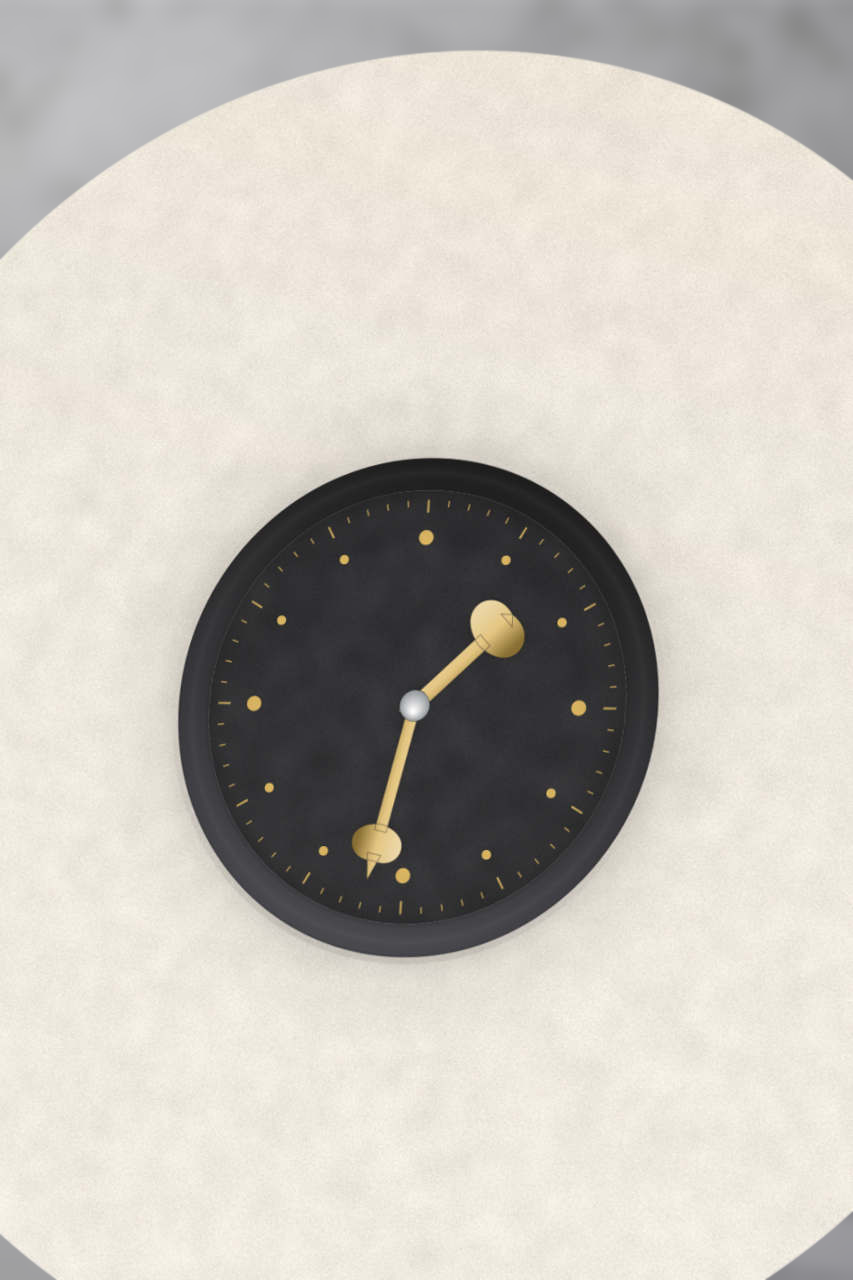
1h32
